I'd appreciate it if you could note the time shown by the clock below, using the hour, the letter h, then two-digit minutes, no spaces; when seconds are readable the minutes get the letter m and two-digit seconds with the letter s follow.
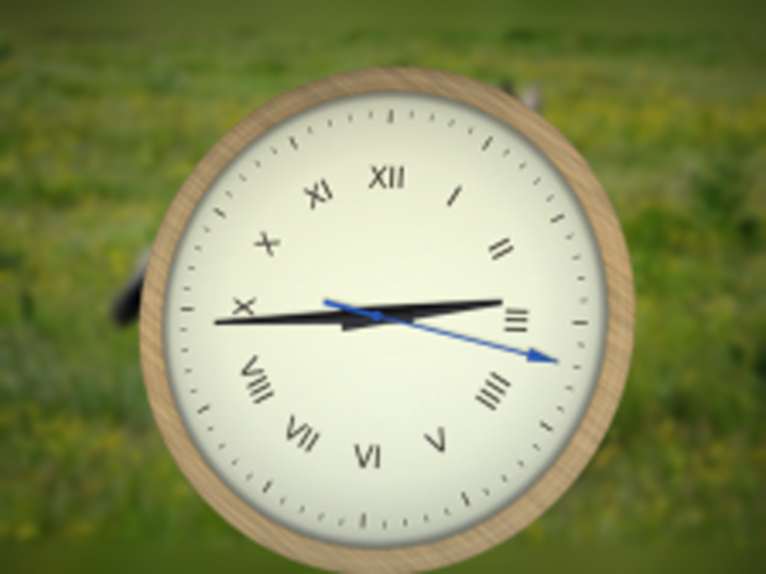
2h44m17s
